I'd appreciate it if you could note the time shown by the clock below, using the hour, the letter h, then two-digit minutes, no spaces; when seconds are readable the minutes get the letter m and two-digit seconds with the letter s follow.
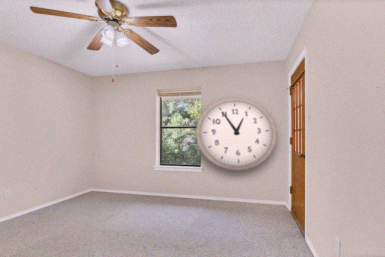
12h55
